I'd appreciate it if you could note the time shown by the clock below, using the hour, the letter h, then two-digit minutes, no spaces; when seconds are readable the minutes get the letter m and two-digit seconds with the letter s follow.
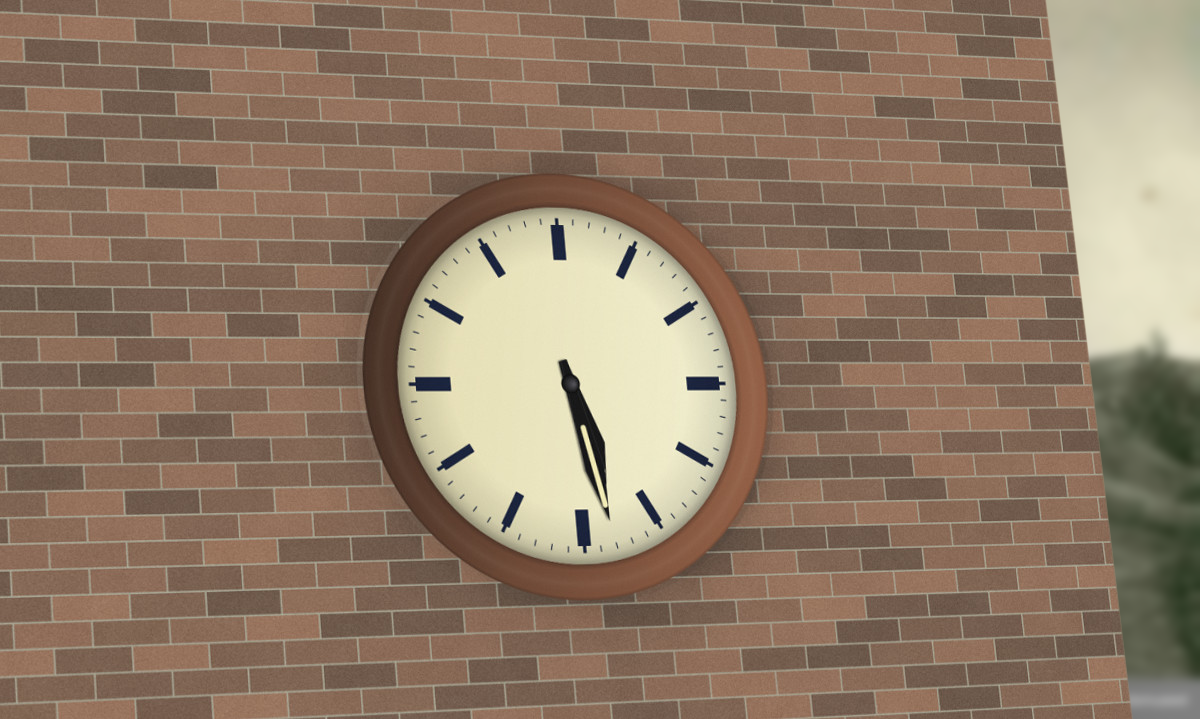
5h28
